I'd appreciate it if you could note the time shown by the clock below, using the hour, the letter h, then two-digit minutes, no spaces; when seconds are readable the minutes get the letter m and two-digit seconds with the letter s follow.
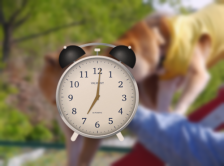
7h01
